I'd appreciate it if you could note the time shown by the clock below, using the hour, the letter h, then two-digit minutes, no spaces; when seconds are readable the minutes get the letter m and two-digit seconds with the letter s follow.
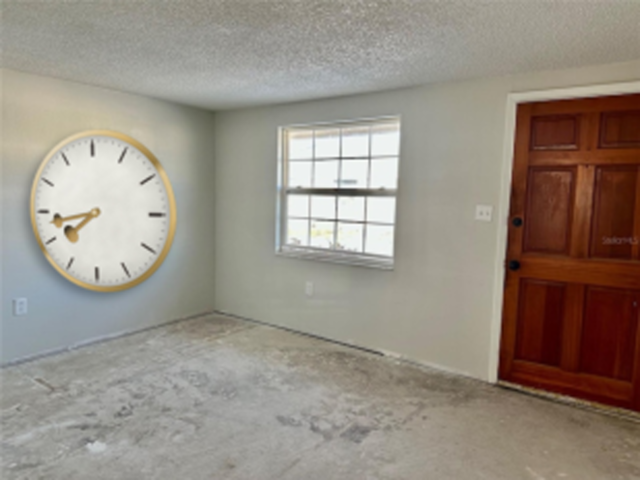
7h43
